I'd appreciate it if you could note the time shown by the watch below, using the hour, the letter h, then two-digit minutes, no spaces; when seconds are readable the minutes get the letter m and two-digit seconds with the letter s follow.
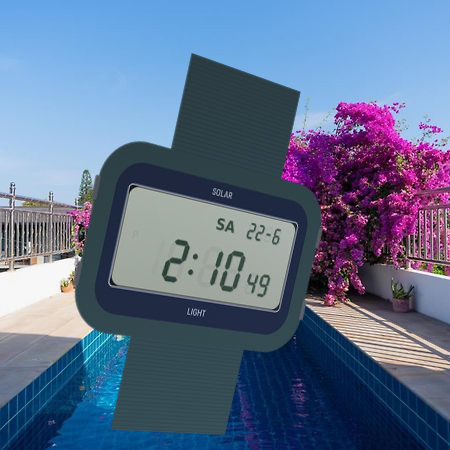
2h10m49s
